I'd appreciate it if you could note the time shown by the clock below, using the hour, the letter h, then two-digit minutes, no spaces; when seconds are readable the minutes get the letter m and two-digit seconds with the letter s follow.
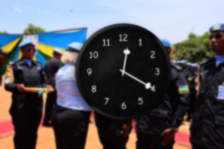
12h20
